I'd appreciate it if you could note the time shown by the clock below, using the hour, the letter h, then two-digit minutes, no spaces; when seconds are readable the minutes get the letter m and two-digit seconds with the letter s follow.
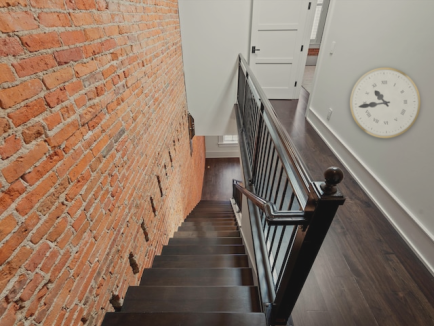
10h44
